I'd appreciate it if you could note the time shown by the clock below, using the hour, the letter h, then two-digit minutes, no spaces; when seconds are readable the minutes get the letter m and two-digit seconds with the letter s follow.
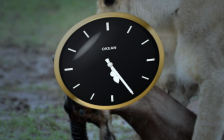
5h25
